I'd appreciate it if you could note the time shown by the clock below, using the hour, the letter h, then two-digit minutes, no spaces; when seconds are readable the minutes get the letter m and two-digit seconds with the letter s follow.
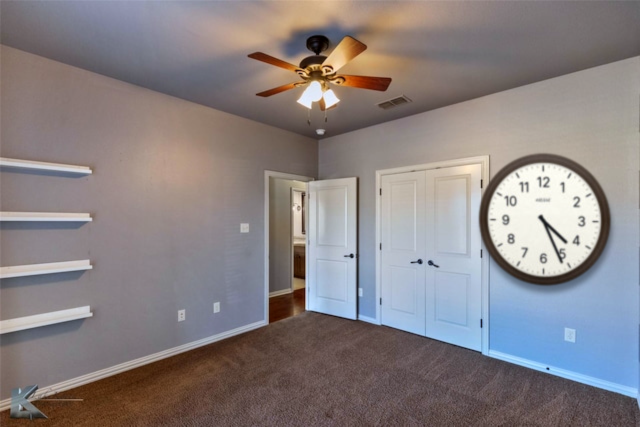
4h26
